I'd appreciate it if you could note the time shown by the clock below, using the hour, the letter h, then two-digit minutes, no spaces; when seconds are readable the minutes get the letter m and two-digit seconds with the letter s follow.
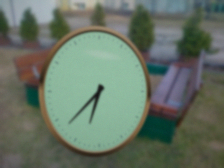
6h38
